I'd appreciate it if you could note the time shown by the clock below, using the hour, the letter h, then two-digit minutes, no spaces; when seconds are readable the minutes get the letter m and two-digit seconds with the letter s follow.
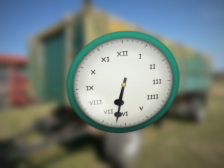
6h32
